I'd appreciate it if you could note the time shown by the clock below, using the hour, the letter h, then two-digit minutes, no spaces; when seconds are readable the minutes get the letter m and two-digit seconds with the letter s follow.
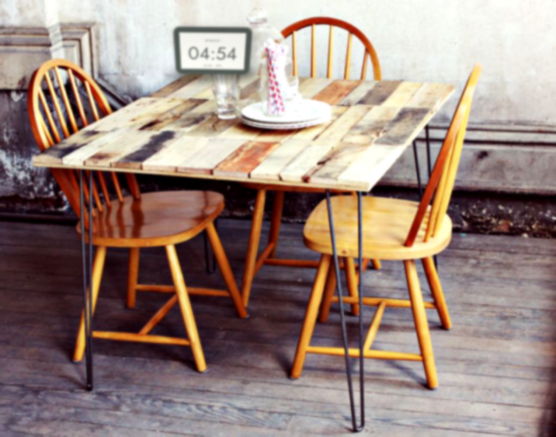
4h54
